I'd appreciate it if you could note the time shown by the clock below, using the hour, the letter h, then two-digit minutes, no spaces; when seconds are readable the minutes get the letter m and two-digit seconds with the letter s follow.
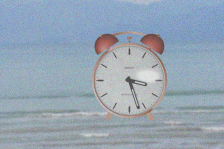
3h27
